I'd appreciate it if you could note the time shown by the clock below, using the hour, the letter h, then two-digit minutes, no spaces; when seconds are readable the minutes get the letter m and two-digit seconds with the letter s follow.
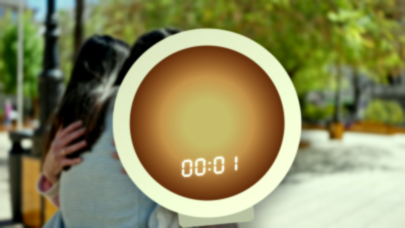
0h01
